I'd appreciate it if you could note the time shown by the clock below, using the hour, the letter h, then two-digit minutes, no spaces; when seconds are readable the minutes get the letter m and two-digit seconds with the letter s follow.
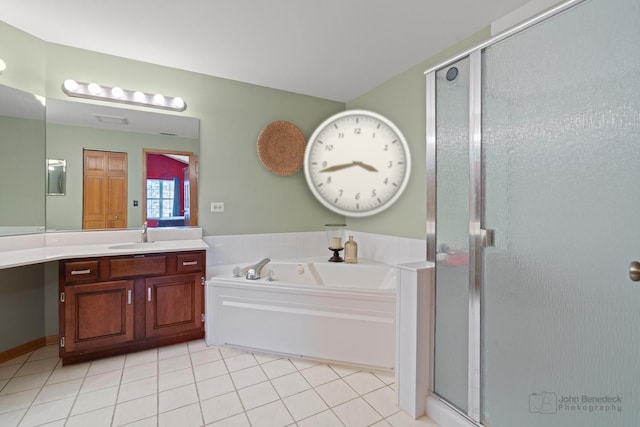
3h43
